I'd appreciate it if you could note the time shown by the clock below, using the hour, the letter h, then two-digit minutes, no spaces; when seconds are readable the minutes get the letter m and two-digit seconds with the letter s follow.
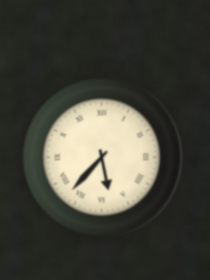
5h37
